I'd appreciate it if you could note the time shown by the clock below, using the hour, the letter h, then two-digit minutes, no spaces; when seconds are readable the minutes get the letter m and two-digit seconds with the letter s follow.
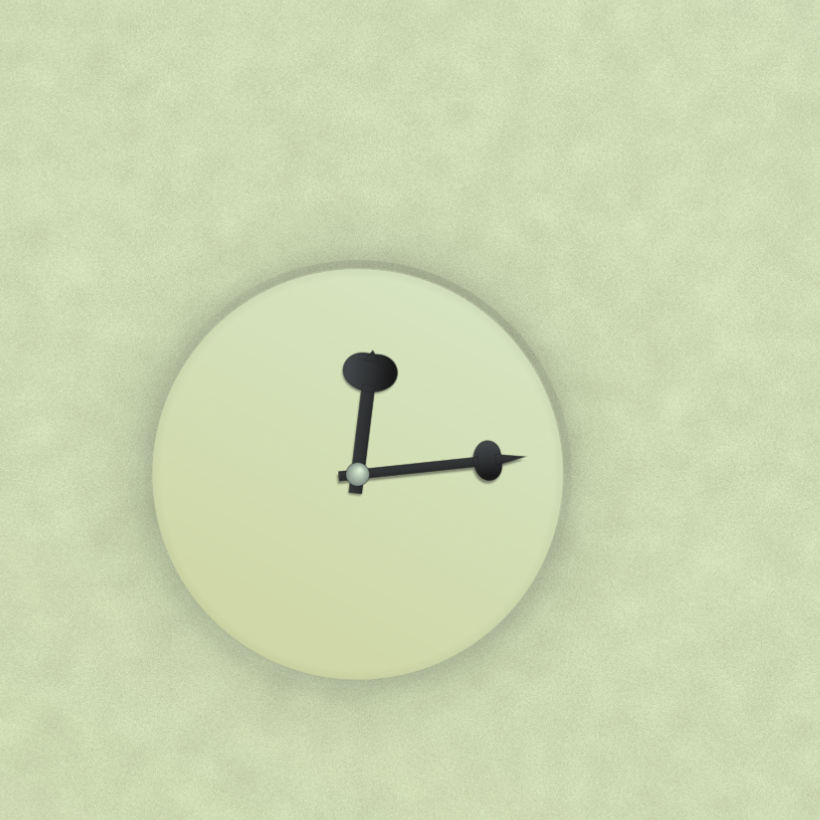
12h14
